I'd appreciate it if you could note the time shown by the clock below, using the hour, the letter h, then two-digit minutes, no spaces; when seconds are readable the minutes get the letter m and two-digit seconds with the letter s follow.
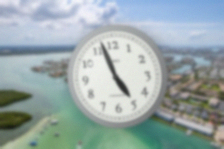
4h57
